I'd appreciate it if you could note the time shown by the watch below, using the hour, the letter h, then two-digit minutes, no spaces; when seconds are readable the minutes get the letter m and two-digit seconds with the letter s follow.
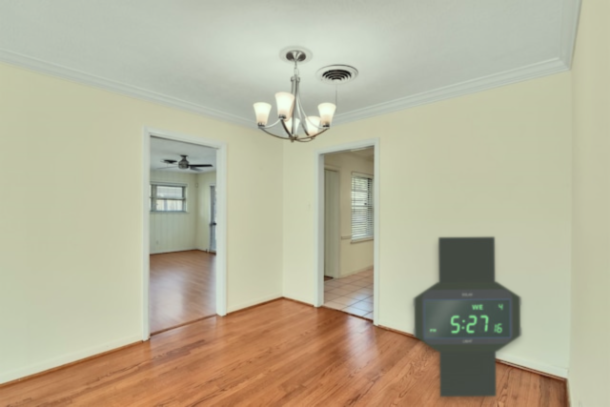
5h27
